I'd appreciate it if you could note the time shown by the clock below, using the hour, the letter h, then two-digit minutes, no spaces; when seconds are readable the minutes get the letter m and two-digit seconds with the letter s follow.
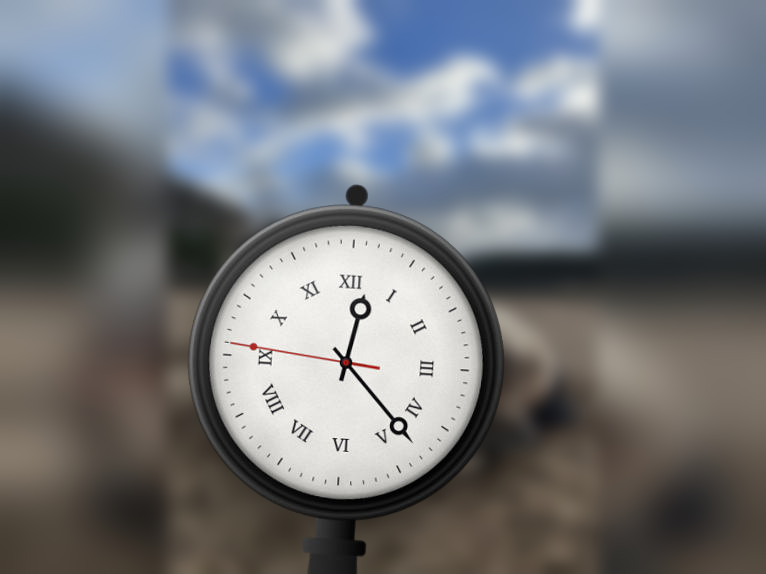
12h22m46s
